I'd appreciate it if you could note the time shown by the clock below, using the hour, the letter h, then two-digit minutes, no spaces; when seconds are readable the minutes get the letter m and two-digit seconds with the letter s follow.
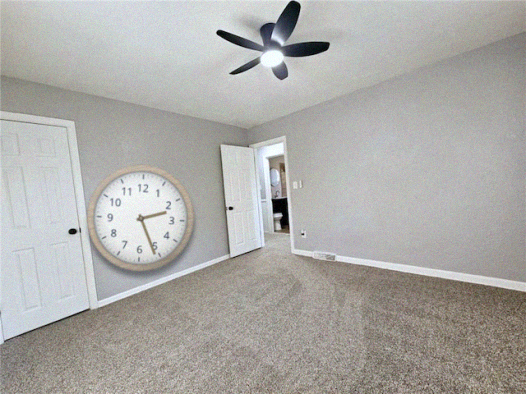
2h26
